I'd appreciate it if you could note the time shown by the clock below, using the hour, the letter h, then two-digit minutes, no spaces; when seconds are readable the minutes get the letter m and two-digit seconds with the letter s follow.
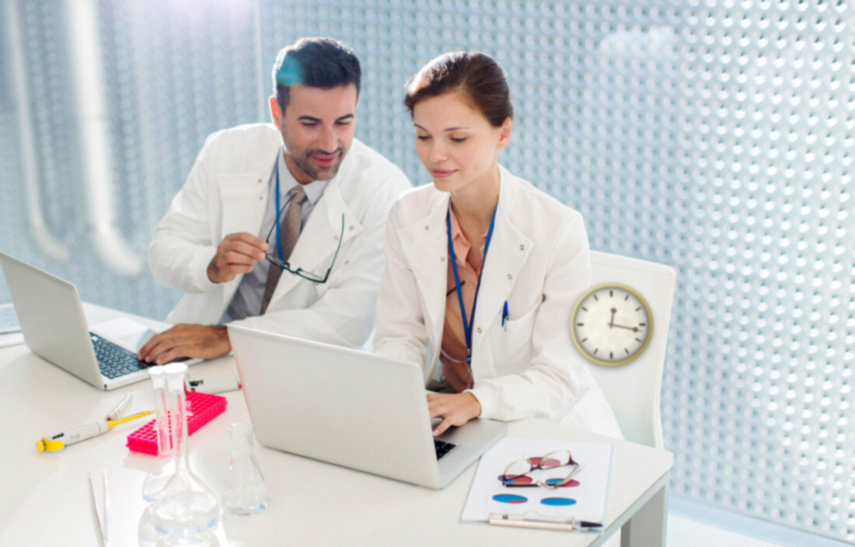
12h17
